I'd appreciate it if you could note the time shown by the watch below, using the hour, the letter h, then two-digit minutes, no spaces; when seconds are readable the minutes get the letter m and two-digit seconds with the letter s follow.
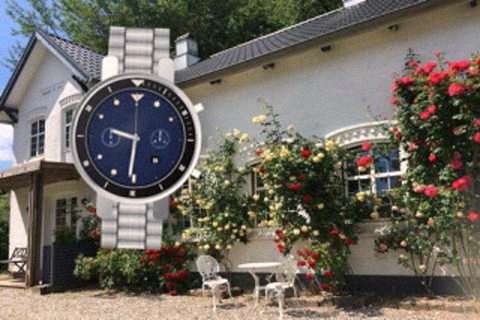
9h31
